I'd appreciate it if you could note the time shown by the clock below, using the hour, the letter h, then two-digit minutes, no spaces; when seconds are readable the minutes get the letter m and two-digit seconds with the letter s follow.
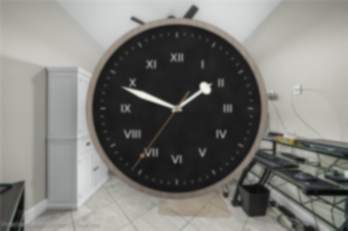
1h48m36s
